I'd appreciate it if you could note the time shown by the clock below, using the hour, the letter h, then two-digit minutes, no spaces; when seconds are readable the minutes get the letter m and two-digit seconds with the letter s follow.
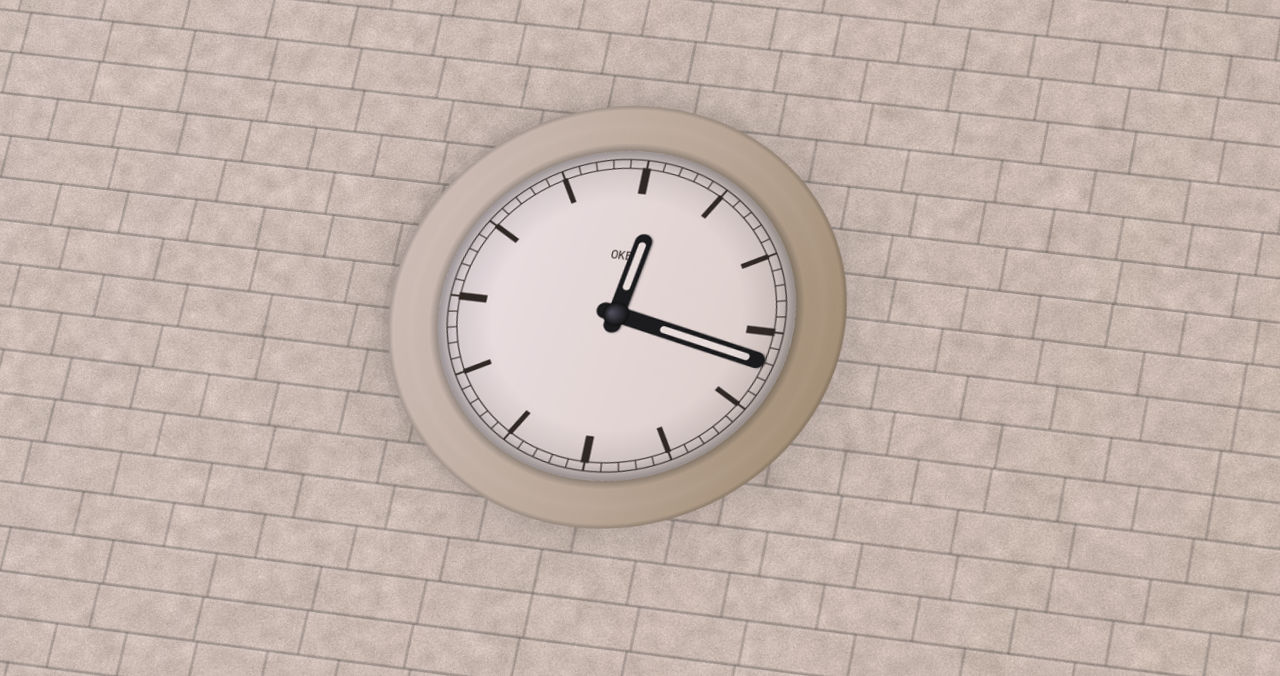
12h17
